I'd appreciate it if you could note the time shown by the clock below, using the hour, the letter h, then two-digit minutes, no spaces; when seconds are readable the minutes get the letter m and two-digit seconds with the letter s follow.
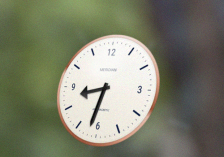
8h32
